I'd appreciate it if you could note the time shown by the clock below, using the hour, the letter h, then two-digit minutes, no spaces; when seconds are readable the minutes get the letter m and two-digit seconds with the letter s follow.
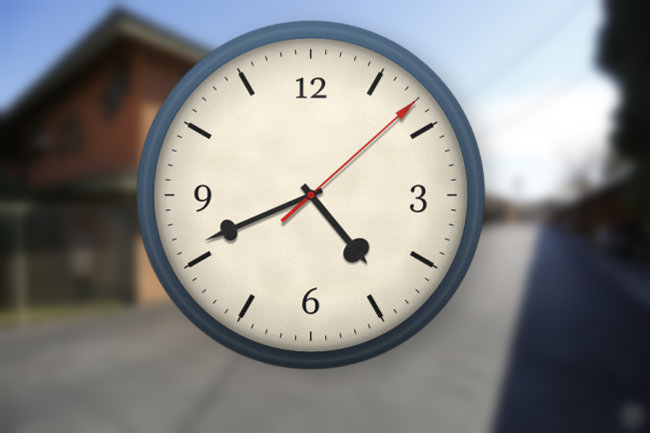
4h41m08s
